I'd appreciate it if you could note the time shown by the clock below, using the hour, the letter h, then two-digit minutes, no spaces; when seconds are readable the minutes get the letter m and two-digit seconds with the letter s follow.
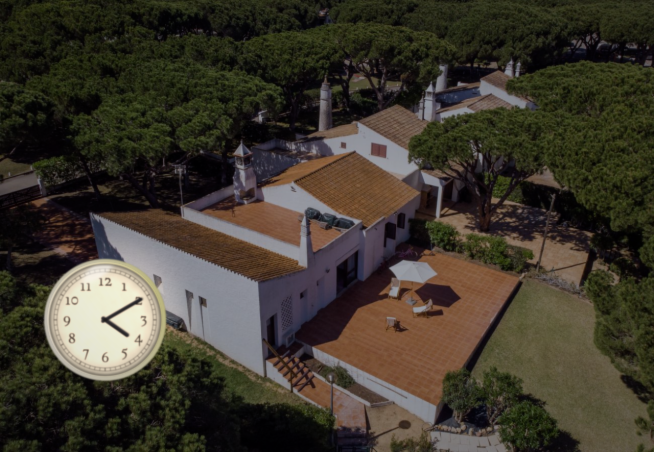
4h10
